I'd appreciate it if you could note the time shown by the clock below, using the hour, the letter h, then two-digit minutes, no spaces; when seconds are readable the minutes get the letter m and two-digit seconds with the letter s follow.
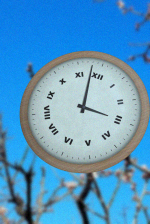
2h58
